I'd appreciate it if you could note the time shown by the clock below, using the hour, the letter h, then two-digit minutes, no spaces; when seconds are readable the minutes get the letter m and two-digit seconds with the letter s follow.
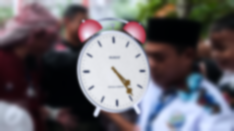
4h24
